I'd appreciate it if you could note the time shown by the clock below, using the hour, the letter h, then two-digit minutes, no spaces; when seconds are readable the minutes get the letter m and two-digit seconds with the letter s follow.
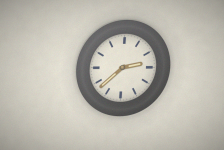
2h38
